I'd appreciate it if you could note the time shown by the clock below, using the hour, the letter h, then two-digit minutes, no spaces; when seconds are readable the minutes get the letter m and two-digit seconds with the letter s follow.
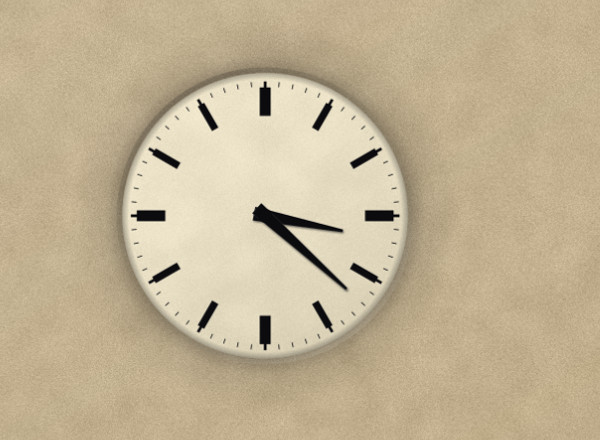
3h22
